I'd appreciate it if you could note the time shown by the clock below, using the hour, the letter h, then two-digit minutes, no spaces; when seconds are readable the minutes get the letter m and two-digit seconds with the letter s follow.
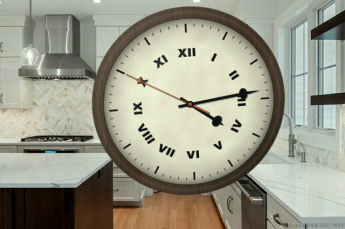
4h13m50s
